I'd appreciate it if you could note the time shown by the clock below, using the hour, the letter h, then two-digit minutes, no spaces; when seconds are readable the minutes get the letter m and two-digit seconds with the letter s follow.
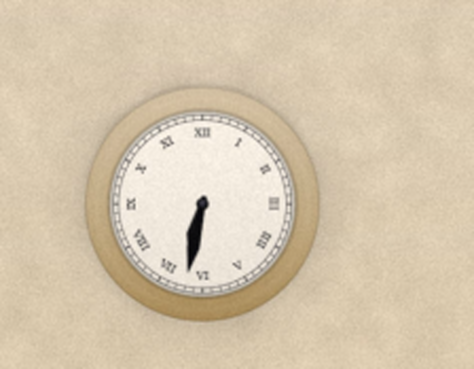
6h32
